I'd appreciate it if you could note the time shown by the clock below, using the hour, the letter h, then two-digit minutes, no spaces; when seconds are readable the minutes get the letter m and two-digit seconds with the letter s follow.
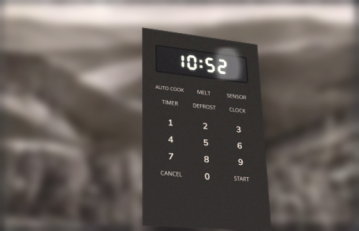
10h52
